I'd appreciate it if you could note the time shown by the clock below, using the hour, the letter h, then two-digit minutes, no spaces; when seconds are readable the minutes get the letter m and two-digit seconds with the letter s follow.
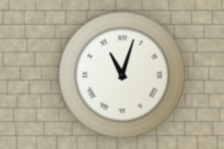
11h03
